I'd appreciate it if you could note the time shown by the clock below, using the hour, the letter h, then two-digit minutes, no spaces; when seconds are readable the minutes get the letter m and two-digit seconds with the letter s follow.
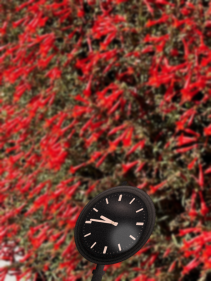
9h46
